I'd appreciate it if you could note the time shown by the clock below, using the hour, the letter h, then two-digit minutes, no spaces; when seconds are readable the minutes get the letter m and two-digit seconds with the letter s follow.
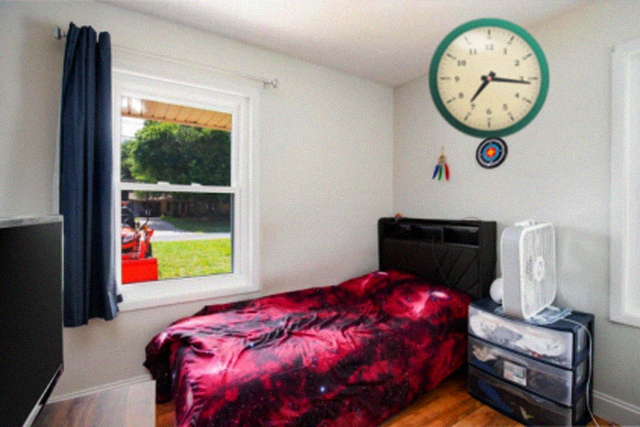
7h16
